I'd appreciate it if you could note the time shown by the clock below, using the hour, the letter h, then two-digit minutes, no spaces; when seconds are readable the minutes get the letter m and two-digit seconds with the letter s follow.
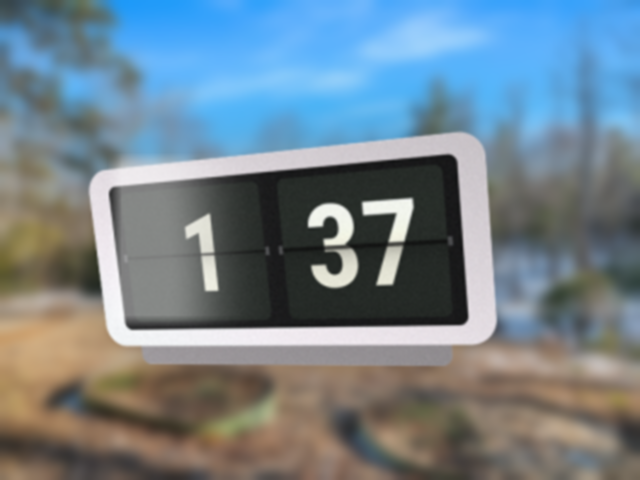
1h37
